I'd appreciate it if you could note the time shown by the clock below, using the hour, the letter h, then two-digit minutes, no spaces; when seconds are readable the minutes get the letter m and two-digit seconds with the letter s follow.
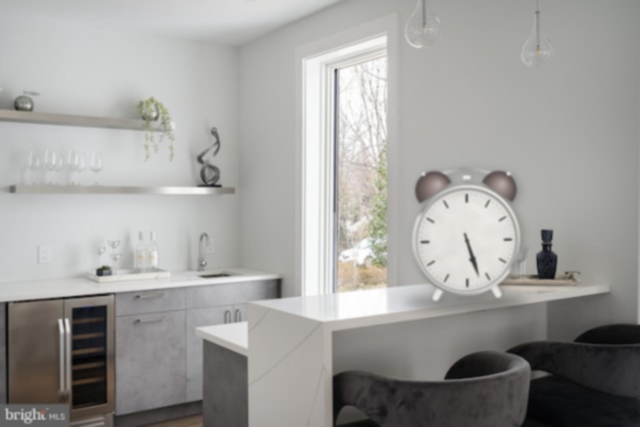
5h27
